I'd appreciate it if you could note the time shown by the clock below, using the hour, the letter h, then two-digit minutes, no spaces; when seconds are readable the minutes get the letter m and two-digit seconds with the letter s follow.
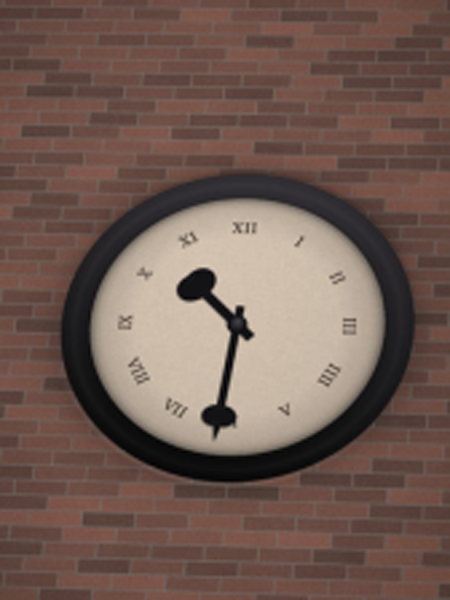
10h31
